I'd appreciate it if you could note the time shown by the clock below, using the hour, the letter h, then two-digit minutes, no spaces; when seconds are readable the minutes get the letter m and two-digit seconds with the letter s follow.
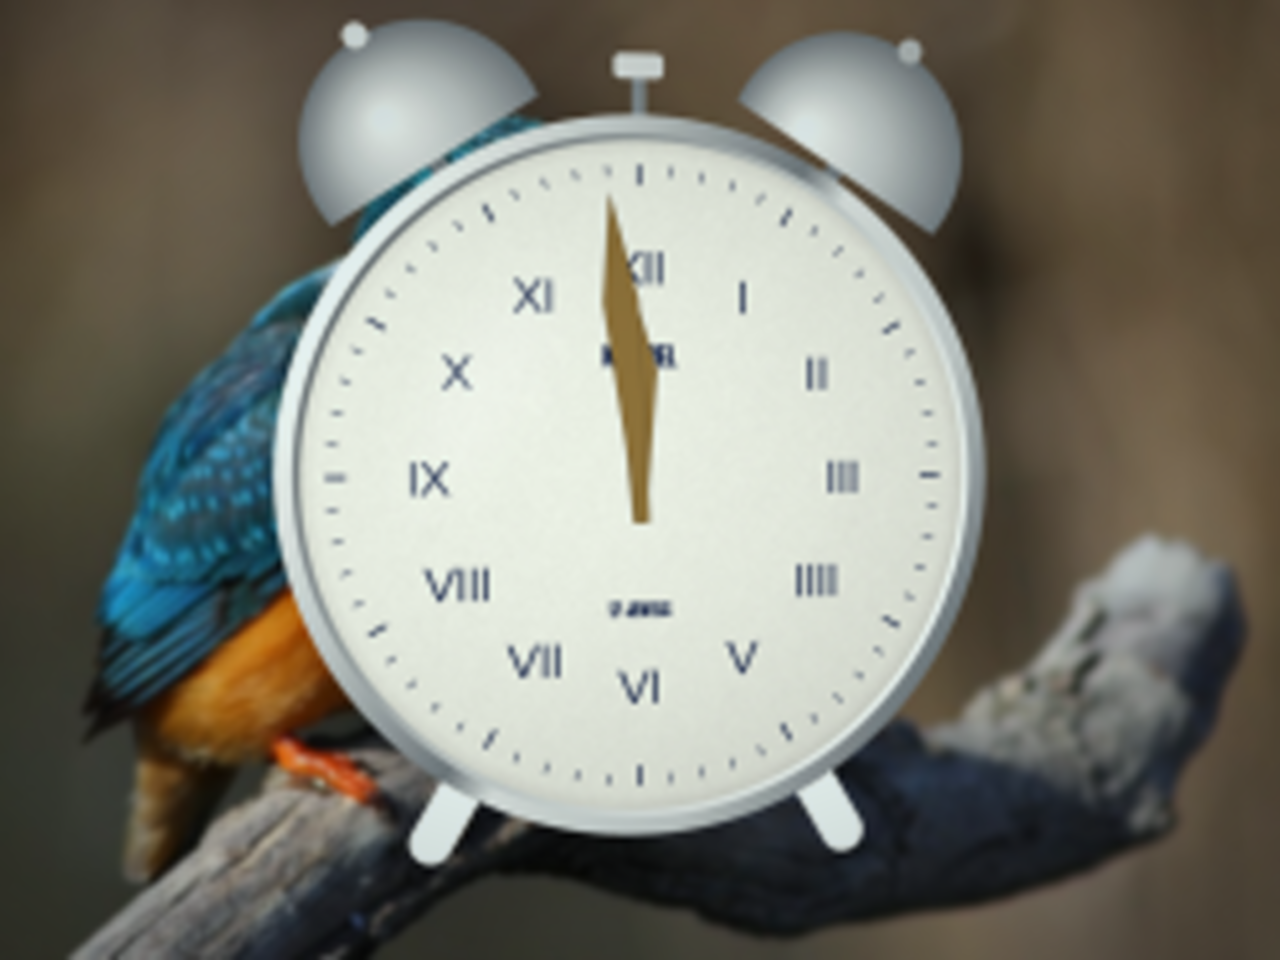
11h59
